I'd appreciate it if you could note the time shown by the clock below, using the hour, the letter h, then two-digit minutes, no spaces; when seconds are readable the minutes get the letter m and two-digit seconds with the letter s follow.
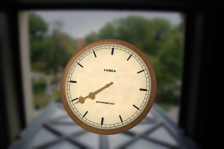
7h39
